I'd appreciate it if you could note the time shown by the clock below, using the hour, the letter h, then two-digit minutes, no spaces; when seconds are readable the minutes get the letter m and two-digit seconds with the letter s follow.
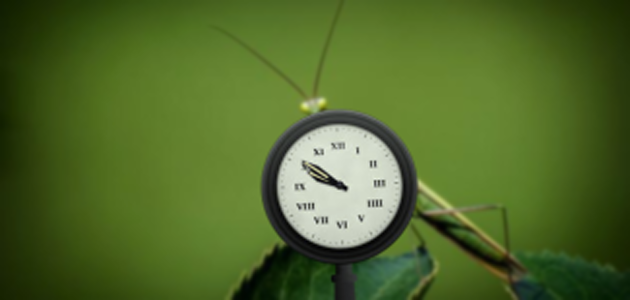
9h51
